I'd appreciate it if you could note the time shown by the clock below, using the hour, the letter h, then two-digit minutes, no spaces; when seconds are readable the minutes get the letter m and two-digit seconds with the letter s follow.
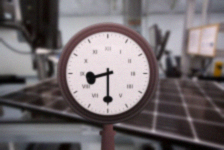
8h30
